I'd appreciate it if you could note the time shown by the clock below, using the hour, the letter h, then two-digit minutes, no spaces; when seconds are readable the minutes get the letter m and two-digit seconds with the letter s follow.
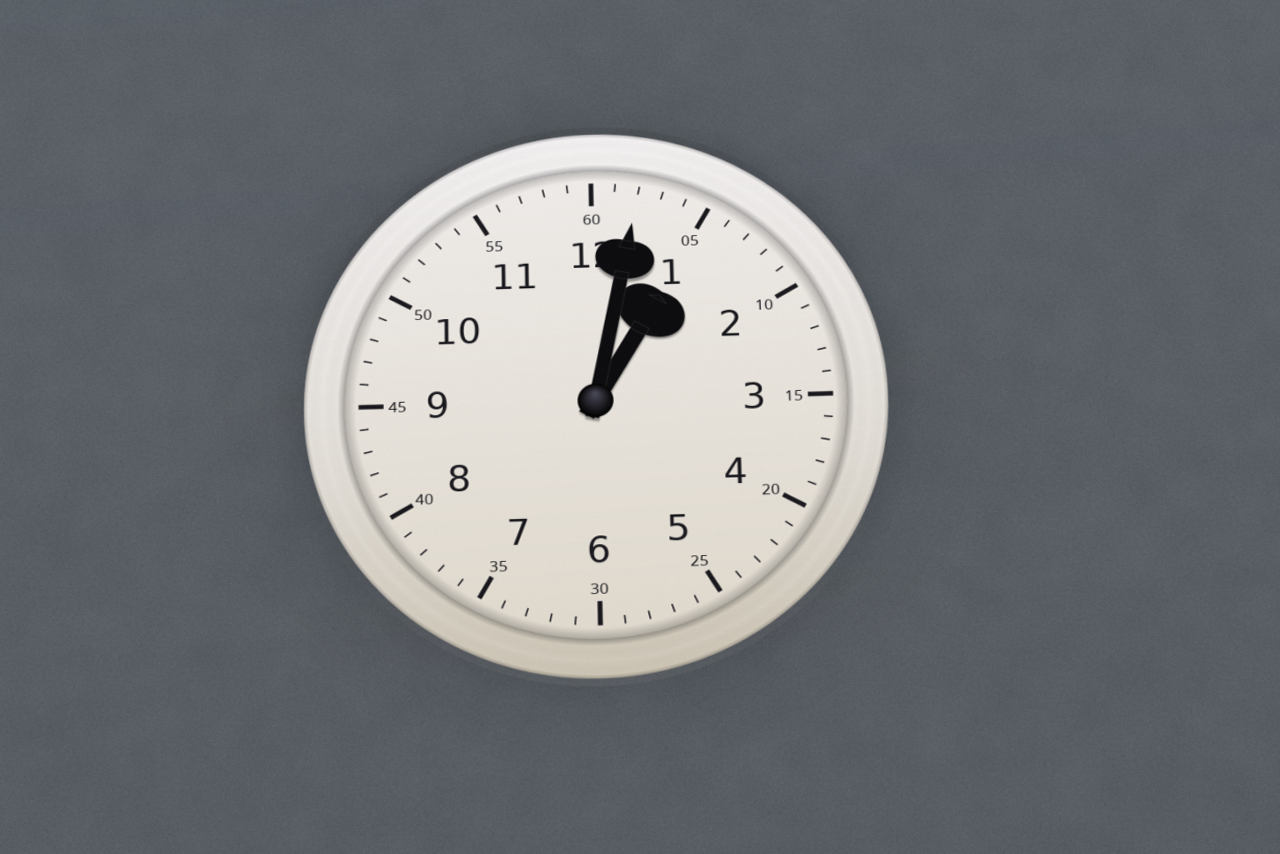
1h02
